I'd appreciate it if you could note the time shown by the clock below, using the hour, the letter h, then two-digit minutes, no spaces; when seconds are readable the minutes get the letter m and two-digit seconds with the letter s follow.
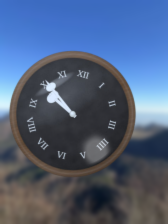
9h51
